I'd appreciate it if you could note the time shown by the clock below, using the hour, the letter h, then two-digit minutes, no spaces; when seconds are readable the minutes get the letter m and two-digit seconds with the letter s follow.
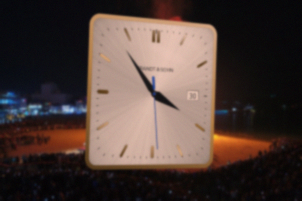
3h53m29s
